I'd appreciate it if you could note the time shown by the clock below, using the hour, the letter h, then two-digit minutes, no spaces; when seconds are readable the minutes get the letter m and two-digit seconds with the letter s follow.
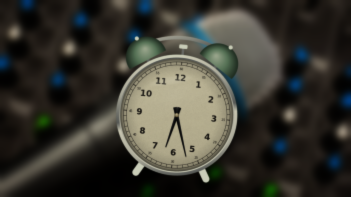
6h27
